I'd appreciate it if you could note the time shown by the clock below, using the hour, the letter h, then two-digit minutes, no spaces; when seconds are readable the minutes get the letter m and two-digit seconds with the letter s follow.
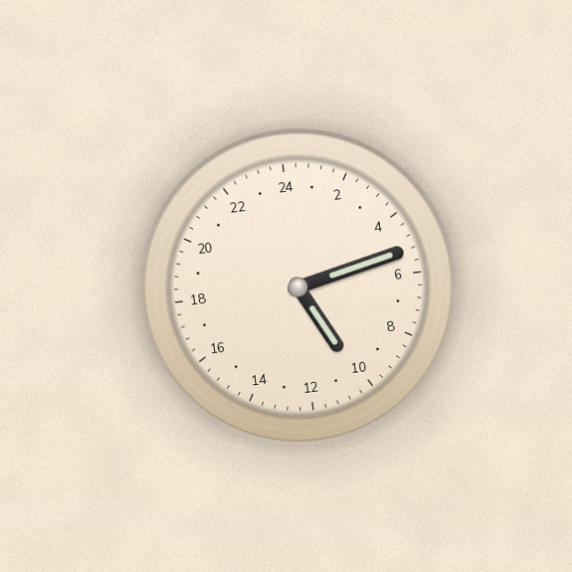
10h13
